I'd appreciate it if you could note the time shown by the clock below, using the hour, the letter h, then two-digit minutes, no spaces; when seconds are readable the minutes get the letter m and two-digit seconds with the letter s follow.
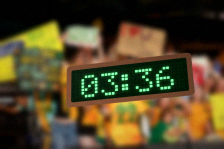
3h36
